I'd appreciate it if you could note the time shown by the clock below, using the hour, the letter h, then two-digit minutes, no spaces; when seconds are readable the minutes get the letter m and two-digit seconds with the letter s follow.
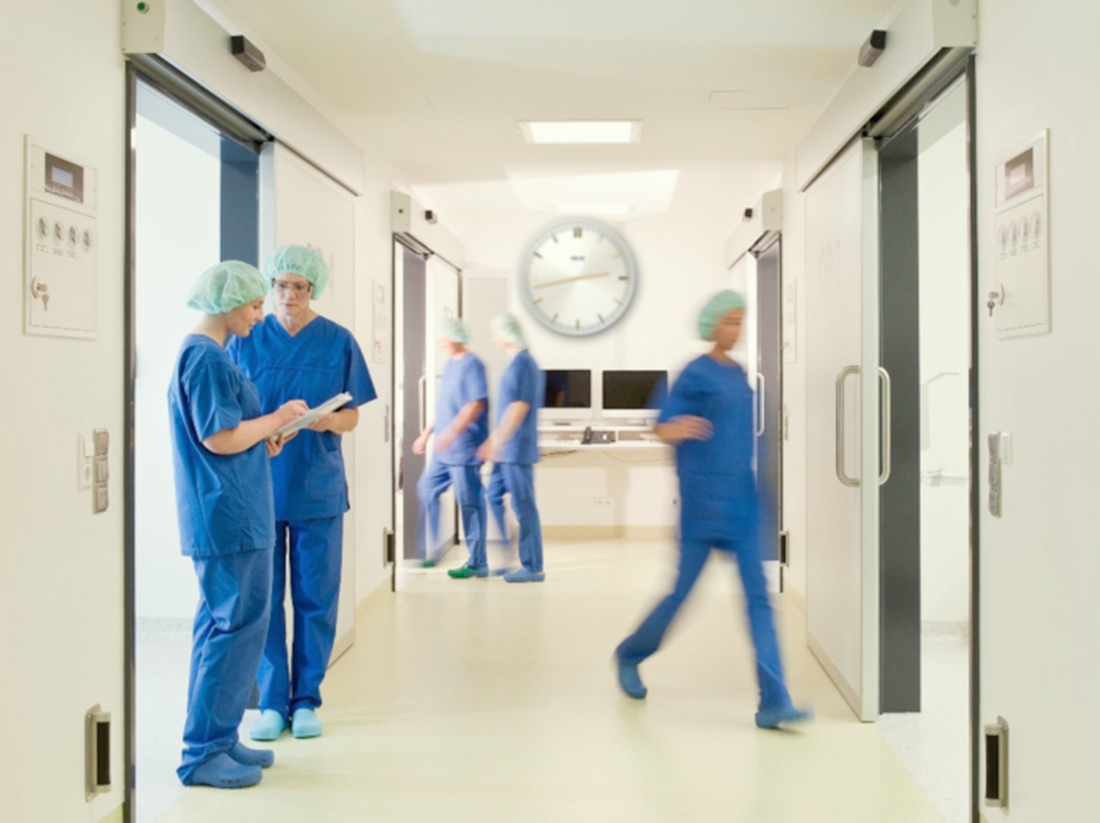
2h43
